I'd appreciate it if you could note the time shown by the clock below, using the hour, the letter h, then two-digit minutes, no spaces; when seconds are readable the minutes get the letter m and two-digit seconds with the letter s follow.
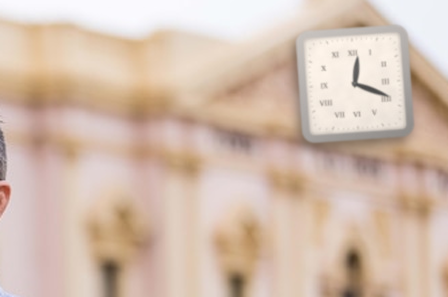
12h19
